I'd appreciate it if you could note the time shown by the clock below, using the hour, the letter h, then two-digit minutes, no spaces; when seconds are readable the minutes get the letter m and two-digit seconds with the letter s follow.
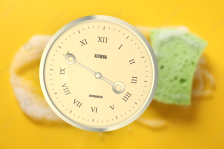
3h49
